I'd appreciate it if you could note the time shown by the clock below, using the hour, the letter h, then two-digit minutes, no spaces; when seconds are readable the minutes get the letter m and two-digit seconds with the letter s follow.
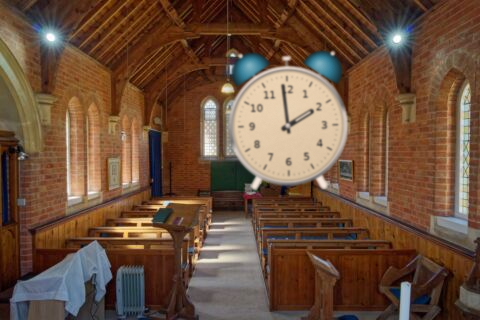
1h59
